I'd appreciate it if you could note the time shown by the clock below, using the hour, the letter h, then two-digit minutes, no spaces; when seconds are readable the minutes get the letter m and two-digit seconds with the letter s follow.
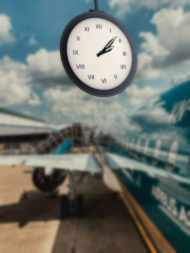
2h08
